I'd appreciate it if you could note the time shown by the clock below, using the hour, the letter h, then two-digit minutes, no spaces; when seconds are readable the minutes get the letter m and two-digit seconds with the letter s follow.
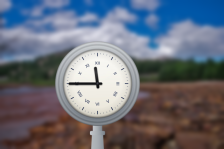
11h45
